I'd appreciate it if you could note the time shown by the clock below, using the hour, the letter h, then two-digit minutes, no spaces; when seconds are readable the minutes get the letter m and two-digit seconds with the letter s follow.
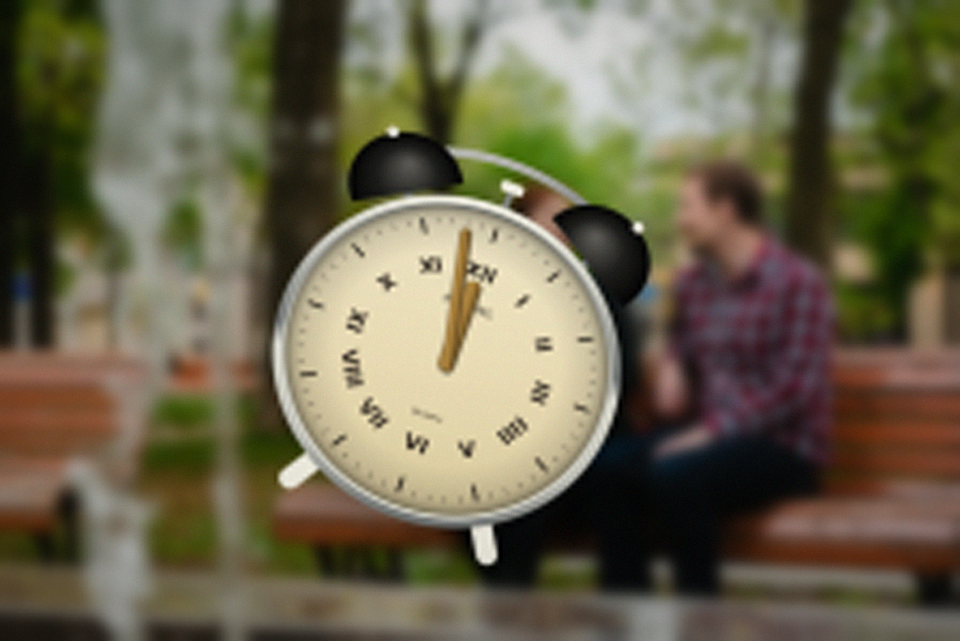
11h58
